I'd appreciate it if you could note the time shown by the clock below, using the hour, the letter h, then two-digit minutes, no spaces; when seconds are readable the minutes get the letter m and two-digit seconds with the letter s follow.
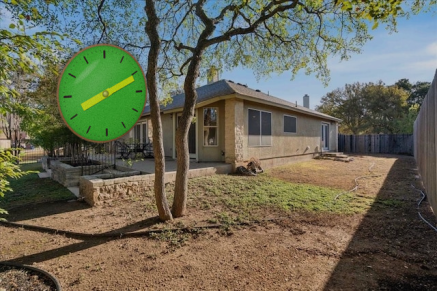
8h11
